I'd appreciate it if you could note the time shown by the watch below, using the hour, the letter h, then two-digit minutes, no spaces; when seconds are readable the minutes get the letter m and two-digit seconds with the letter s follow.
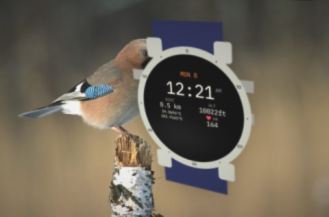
12h21
